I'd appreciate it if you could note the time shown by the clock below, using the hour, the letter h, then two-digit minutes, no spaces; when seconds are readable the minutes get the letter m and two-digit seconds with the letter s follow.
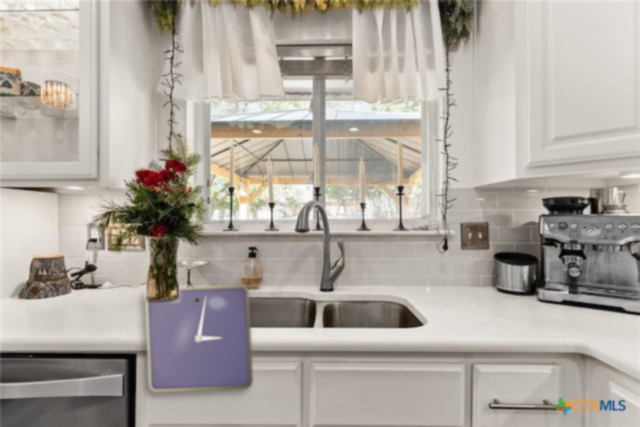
3h02
